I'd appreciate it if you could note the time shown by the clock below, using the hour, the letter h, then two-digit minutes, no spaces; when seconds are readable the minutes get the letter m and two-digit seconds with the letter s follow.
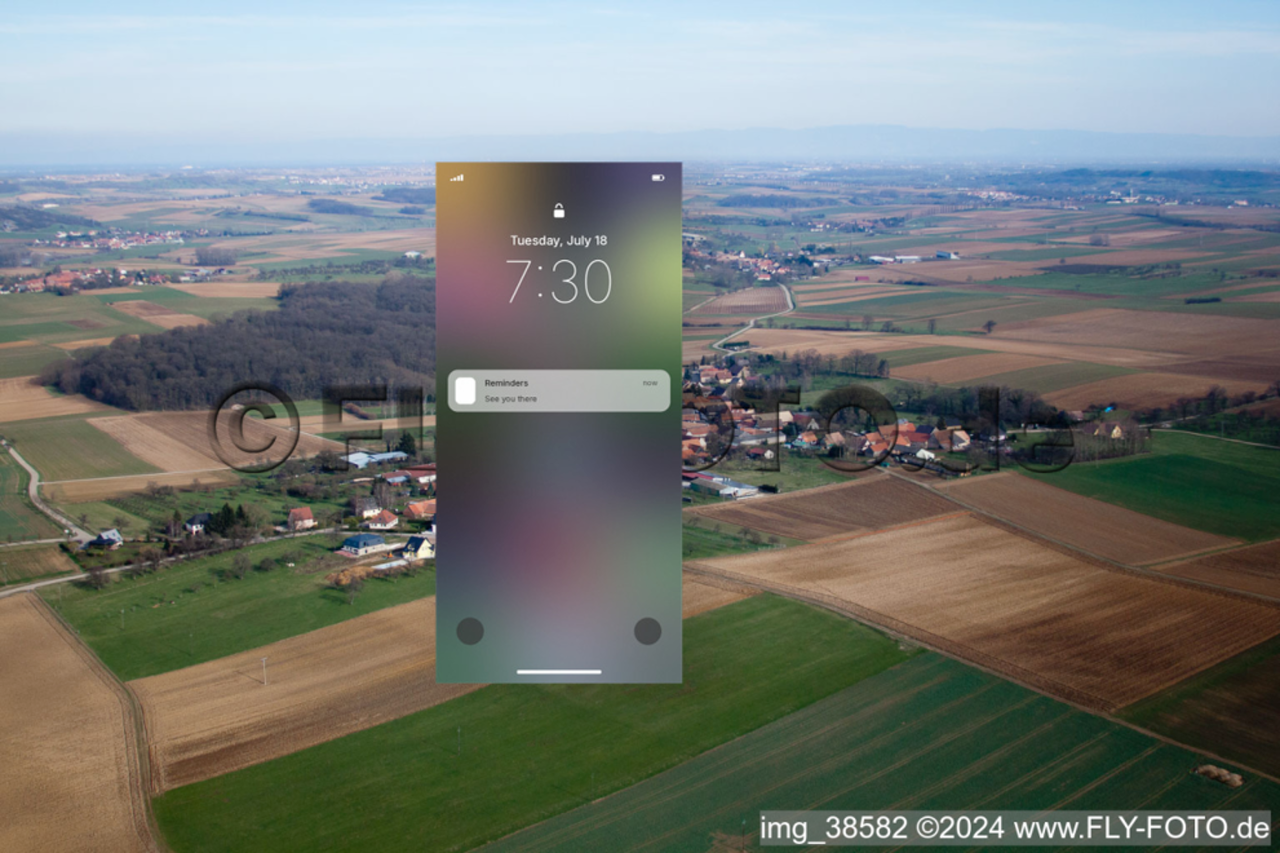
7h30
